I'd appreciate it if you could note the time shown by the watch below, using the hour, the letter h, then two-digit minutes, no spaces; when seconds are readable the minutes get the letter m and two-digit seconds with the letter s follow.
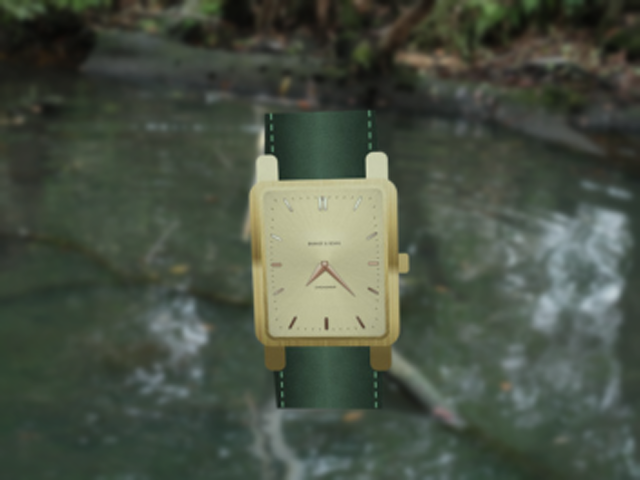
7h23
